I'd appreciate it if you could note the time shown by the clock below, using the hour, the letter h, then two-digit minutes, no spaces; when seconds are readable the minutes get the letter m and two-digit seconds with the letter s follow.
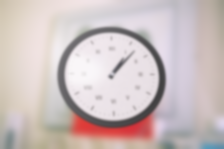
1h07
